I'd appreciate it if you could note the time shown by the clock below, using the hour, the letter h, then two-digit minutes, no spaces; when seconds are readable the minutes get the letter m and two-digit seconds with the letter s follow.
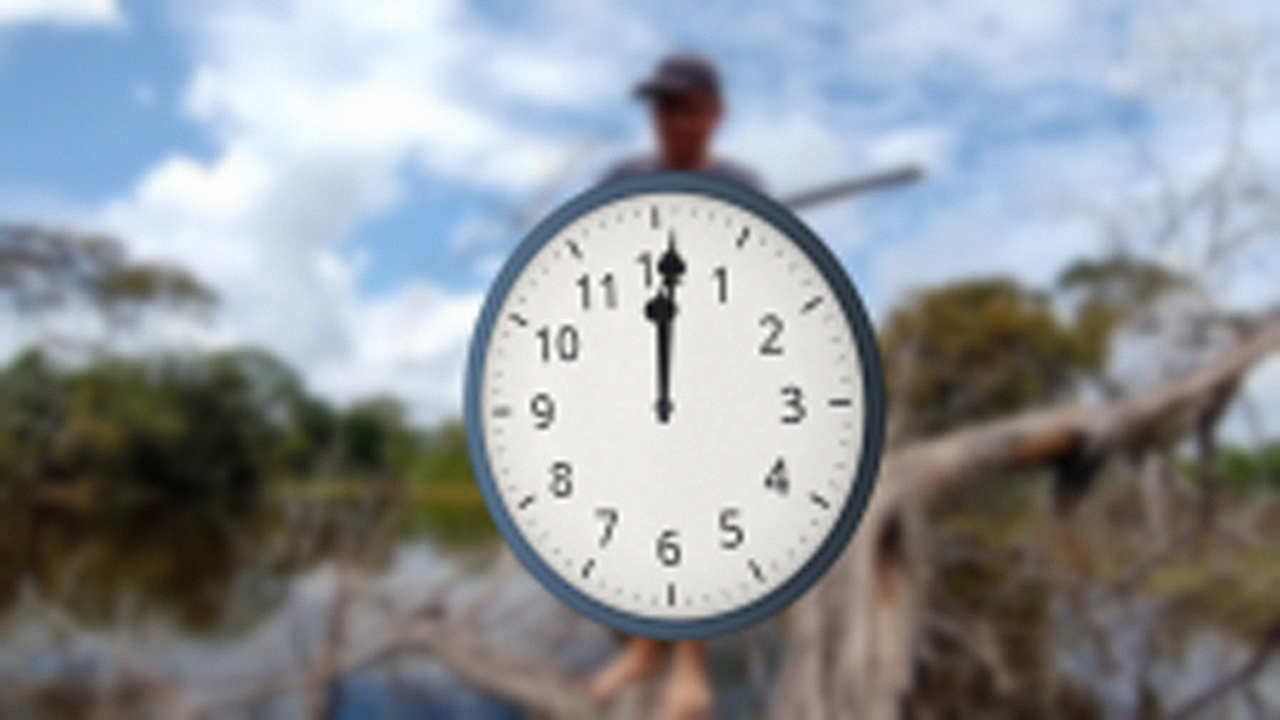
12h01
